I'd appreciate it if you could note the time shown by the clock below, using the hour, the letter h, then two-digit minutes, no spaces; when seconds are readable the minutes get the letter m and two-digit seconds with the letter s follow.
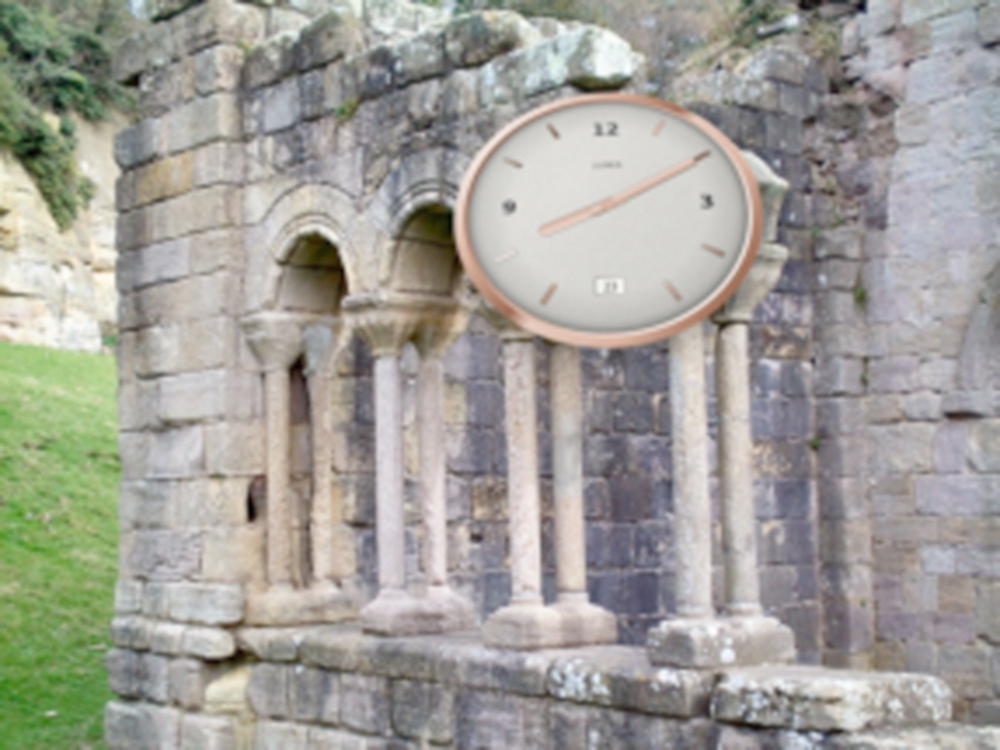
8h10
